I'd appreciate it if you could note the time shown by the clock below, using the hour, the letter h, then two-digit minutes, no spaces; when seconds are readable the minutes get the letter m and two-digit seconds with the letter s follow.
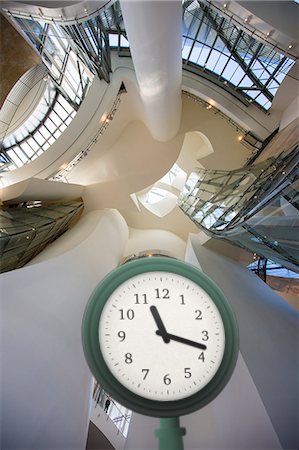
11h18
